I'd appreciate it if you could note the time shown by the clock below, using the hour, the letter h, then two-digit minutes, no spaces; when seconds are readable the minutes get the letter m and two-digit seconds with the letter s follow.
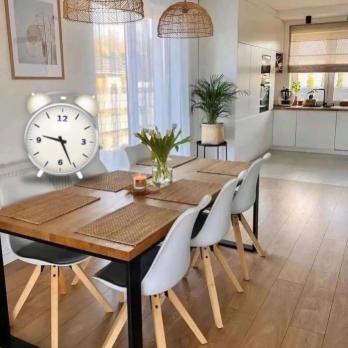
9h26
